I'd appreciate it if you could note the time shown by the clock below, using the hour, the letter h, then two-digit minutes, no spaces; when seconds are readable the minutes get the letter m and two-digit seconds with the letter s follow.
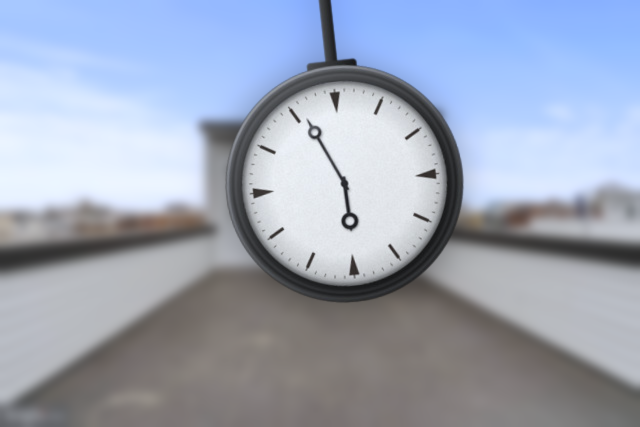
5h56
